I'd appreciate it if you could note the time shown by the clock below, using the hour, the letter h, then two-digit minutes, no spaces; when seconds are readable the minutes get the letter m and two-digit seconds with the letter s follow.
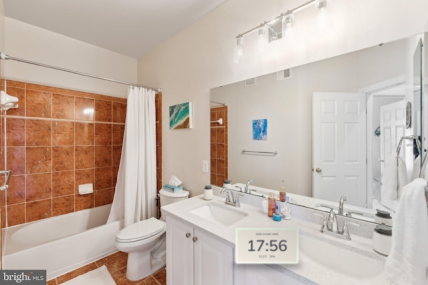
17h56
